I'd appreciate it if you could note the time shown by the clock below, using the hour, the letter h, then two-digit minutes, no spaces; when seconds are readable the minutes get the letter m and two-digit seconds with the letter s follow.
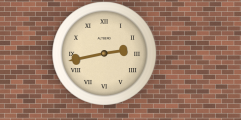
2h43
